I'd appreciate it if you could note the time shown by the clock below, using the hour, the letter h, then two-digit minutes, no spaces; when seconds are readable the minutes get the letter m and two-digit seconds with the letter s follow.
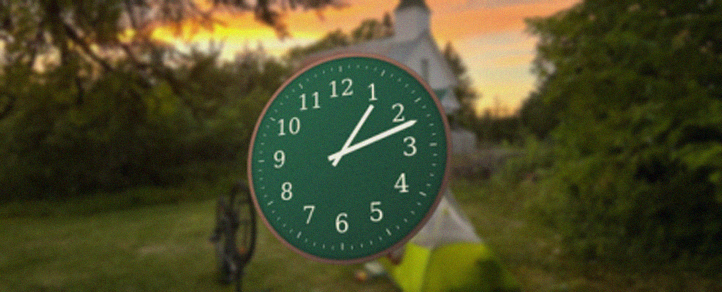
1h12
